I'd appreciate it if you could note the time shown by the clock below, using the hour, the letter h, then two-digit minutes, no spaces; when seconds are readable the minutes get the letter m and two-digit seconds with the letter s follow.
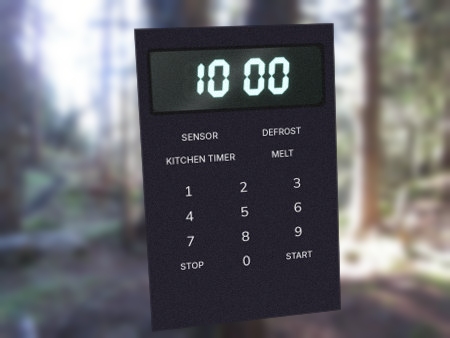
10h00
